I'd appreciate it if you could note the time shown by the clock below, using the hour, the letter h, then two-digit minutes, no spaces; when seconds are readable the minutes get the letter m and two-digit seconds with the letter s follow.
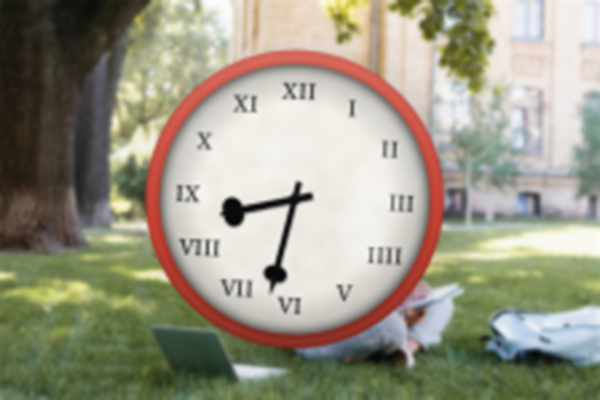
8h32
